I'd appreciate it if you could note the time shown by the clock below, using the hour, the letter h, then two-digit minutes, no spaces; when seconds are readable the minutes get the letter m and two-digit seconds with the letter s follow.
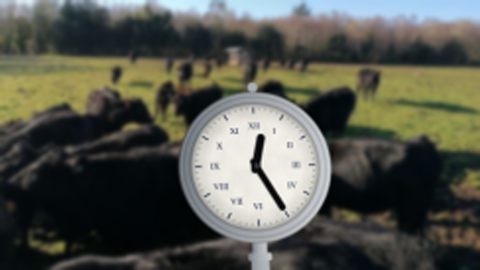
12h25
